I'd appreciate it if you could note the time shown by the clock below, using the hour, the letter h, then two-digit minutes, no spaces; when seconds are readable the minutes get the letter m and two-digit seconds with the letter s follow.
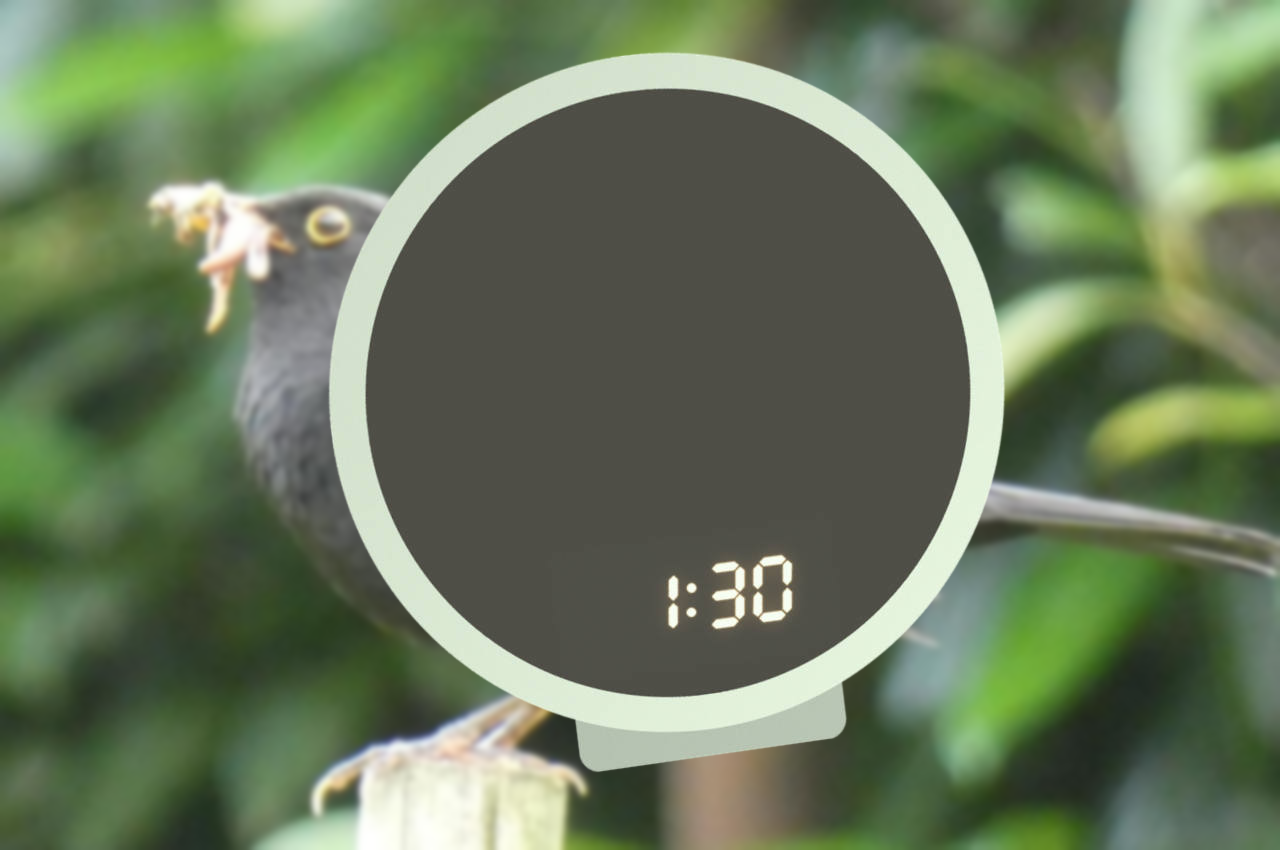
1h30
